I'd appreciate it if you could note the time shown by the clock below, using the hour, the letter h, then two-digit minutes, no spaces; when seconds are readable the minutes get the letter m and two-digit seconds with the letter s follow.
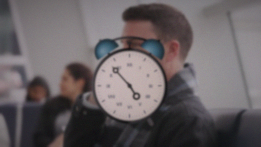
4h53
